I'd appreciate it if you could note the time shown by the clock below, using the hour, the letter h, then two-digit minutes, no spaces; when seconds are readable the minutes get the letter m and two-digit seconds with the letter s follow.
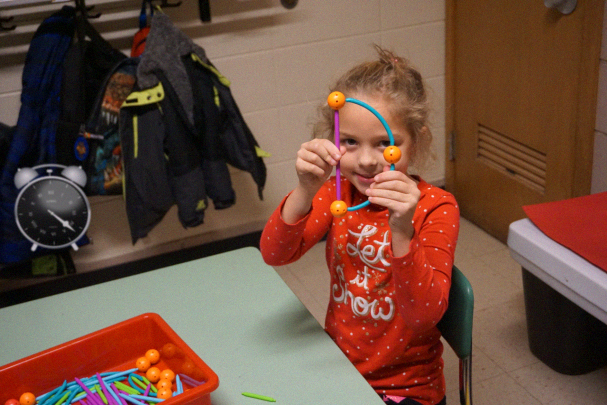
4h22
